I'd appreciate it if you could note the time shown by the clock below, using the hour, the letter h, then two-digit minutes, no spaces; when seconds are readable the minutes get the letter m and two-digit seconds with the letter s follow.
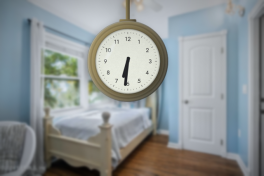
6h31
